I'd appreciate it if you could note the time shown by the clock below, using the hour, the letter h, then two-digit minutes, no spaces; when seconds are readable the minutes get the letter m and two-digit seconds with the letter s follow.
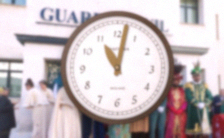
11h02
